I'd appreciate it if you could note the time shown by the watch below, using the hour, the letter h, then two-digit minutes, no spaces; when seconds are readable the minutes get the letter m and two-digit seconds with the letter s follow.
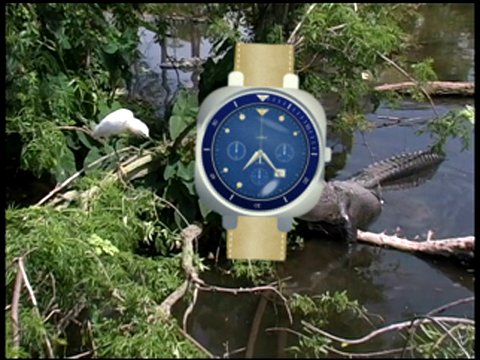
7h23
